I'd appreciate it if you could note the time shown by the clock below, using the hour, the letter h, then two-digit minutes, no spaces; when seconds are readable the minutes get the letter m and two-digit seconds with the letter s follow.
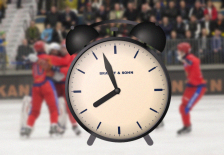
7h57
